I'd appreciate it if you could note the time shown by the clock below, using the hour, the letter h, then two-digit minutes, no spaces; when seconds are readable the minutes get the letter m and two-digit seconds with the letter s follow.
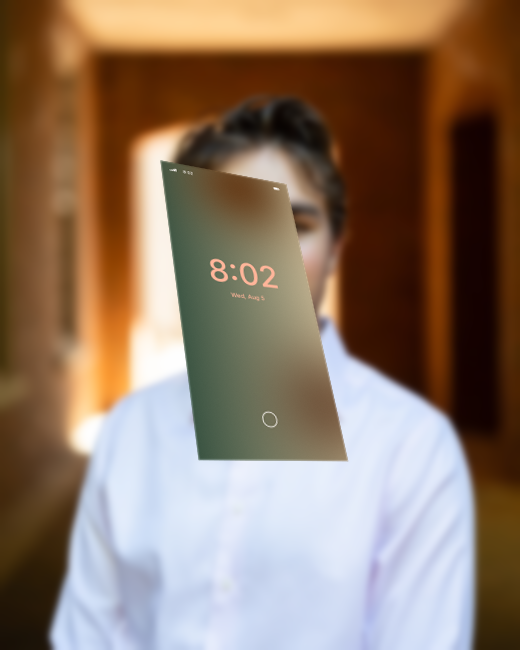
8h02
